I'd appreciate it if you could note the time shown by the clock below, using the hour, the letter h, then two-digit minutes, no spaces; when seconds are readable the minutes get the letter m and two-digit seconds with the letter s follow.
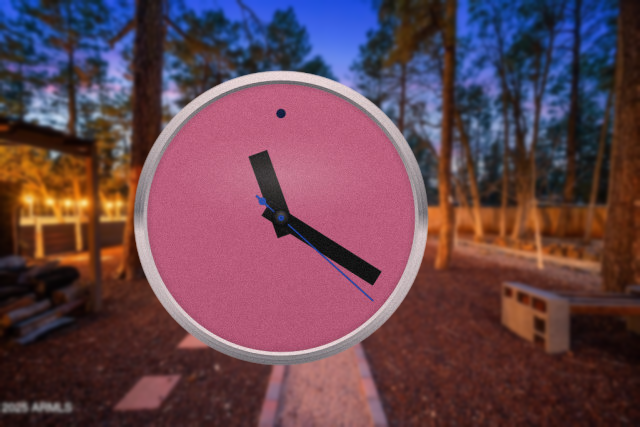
11h20m22s
